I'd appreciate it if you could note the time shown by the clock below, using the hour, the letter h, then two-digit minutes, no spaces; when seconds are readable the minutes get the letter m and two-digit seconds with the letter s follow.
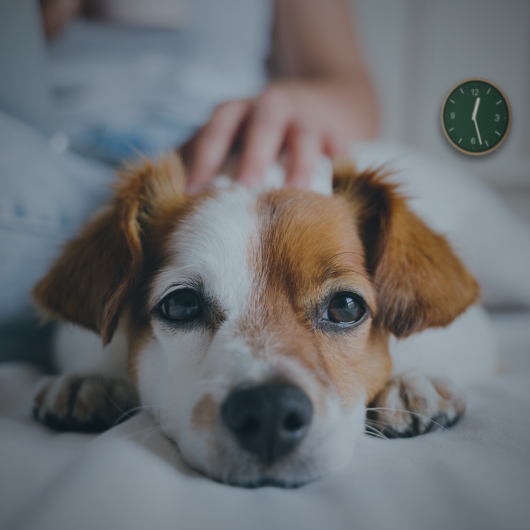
12h27
